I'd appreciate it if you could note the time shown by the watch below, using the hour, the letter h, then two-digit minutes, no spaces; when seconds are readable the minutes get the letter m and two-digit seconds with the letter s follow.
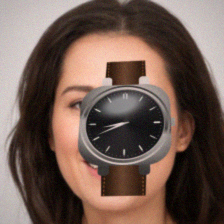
8h41
